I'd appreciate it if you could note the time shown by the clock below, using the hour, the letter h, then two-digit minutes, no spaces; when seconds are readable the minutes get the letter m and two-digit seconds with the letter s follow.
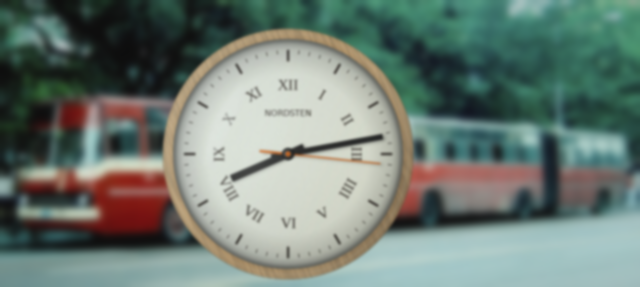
8h13m16s
